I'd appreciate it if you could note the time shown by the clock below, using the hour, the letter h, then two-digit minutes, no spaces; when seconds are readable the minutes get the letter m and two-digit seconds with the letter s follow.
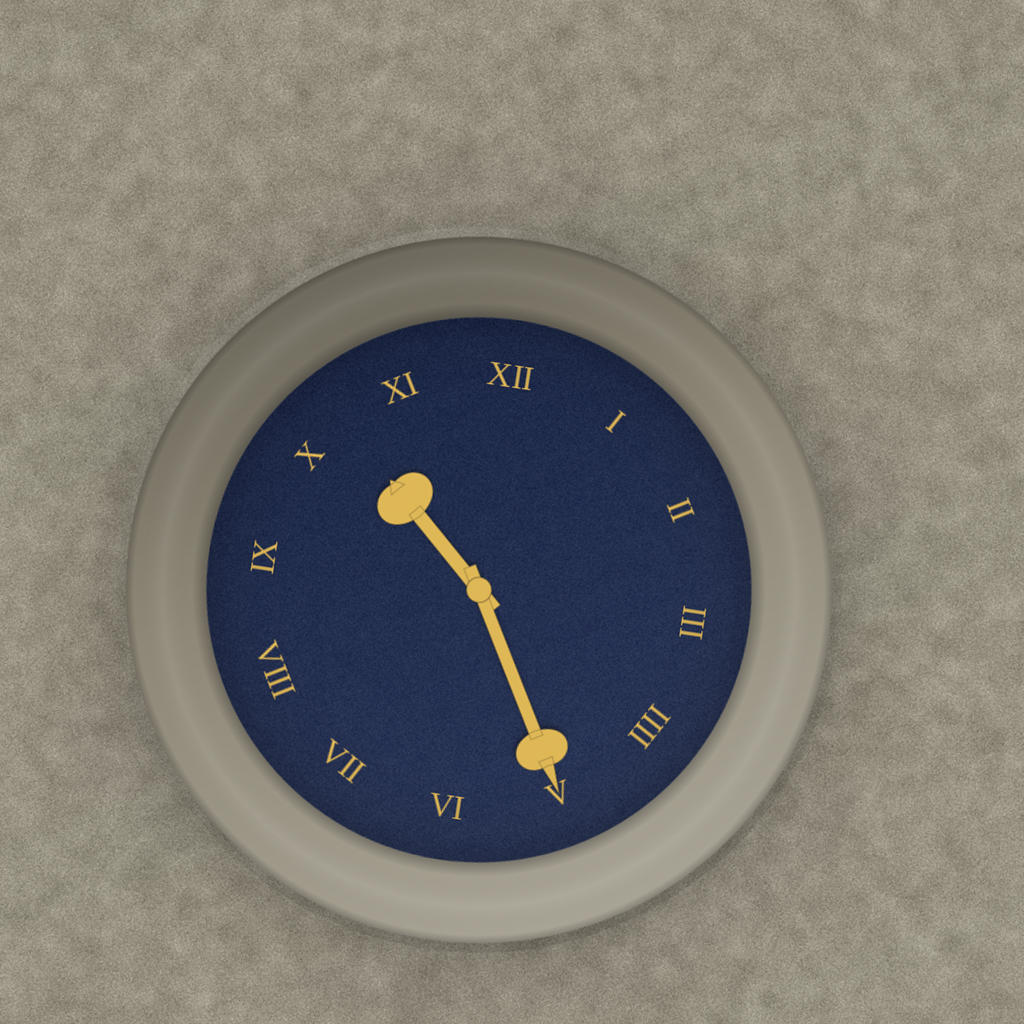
10h25
